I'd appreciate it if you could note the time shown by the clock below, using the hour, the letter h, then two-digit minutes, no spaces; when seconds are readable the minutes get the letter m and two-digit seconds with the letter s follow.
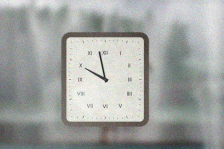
9h58
